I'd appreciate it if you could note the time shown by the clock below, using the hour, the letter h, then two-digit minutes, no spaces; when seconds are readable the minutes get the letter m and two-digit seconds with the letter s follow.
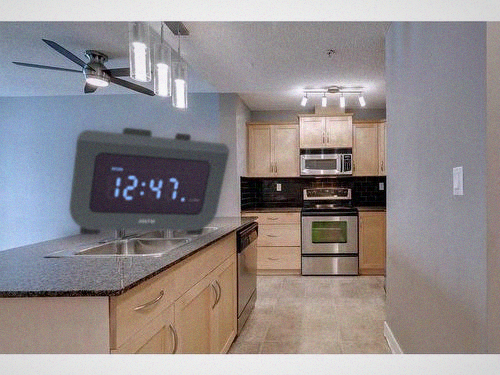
12h47
